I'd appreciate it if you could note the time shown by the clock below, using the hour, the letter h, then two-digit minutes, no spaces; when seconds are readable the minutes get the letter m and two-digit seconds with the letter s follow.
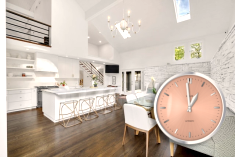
12h59
